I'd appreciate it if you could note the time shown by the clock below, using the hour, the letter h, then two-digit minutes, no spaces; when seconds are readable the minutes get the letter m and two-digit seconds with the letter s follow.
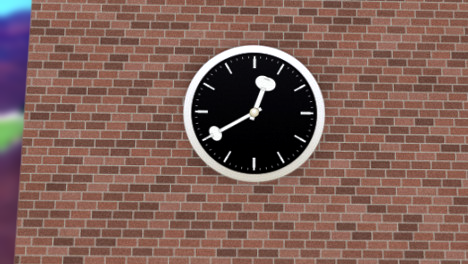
12h40
